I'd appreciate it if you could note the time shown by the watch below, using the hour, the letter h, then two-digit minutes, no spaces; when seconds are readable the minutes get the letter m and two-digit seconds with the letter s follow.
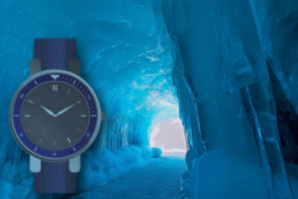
10h10
